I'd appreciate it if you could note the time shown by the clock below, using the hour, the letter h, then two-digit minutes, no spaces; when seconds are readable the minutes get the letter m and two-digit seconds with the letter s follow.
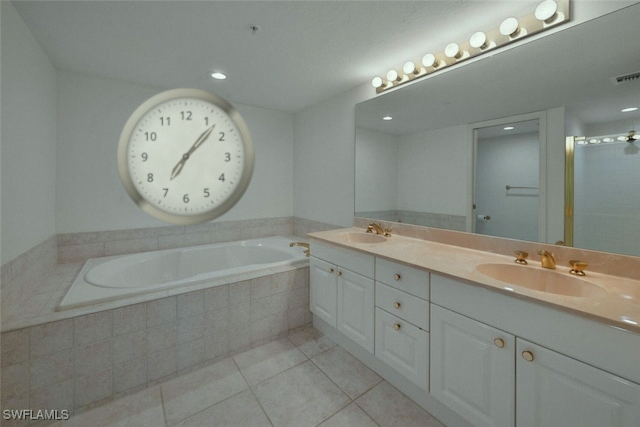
7h07
